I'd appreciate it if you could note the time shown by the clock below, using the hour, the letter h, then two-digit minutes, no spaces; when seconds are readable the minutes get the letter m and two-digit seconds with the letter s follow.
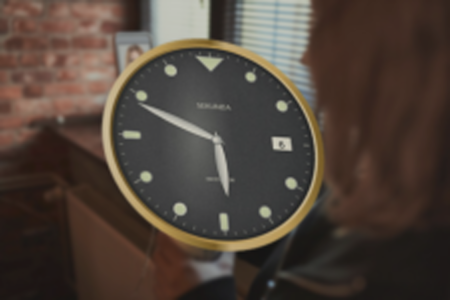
5h49
